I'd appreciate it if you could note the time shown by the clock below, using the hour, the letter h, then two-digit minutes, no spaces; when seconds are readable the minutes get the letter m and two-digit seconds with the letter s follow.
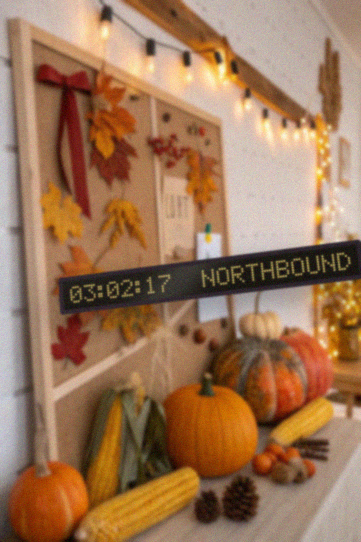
3h02m17s
